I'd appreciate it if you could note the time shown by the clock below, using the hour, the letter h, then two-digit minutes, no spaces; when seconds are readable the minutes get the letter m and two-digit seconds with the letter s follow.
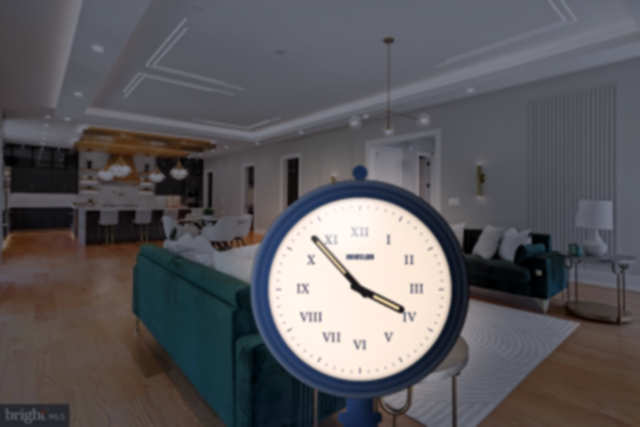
3h53
